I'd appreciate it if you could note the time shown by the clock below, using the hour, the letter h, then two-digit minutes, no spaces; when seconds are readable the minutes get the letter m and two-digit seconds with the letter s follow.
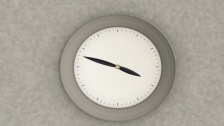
3h48
